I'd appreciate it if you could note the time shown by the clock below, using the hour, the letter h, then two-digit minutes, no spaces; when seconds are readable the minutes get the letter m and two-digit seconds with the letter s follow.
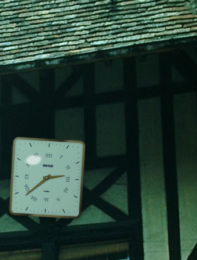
2h38
